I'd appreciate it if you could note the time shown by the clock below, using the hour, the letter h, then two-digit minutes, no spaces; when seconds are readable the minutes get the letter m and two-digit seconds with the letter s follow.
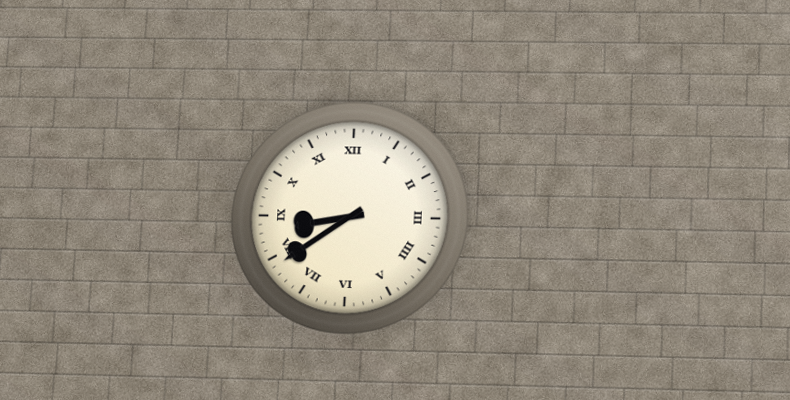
8h39
